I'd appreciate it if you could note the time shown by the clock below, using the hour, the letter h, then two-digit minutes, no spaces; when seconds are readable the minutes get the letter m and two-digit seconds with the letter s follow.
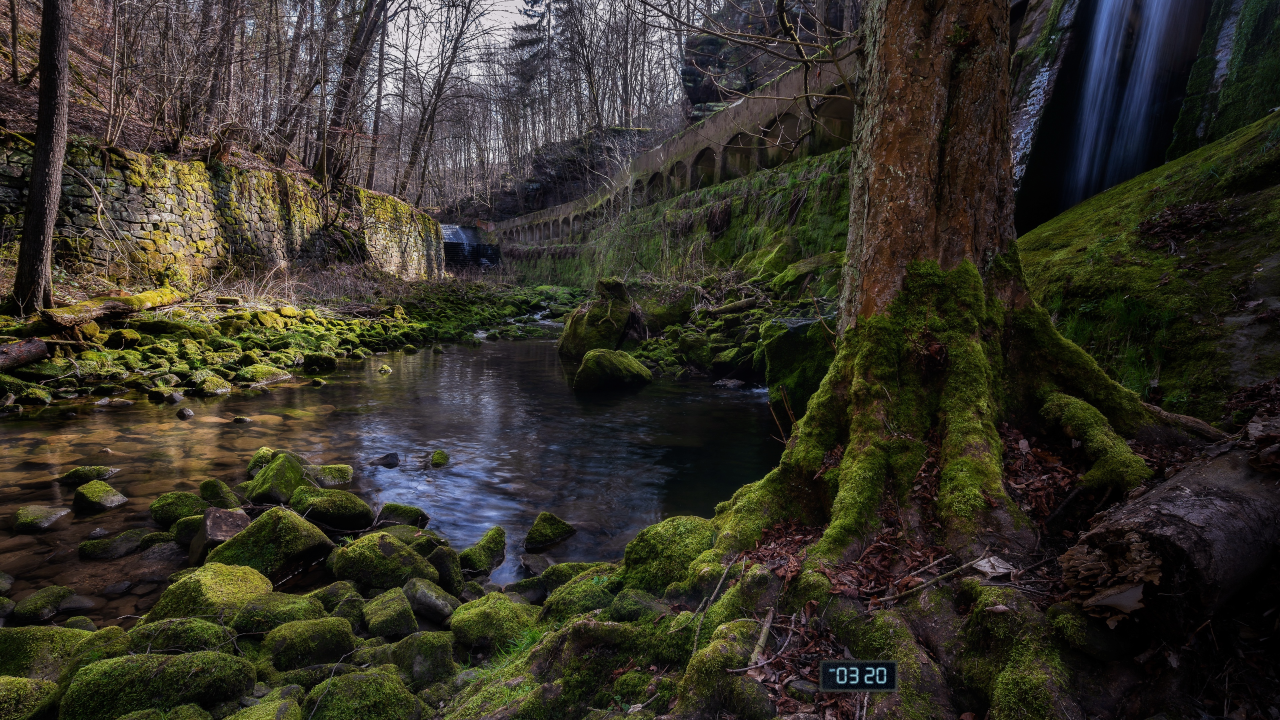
3h20
